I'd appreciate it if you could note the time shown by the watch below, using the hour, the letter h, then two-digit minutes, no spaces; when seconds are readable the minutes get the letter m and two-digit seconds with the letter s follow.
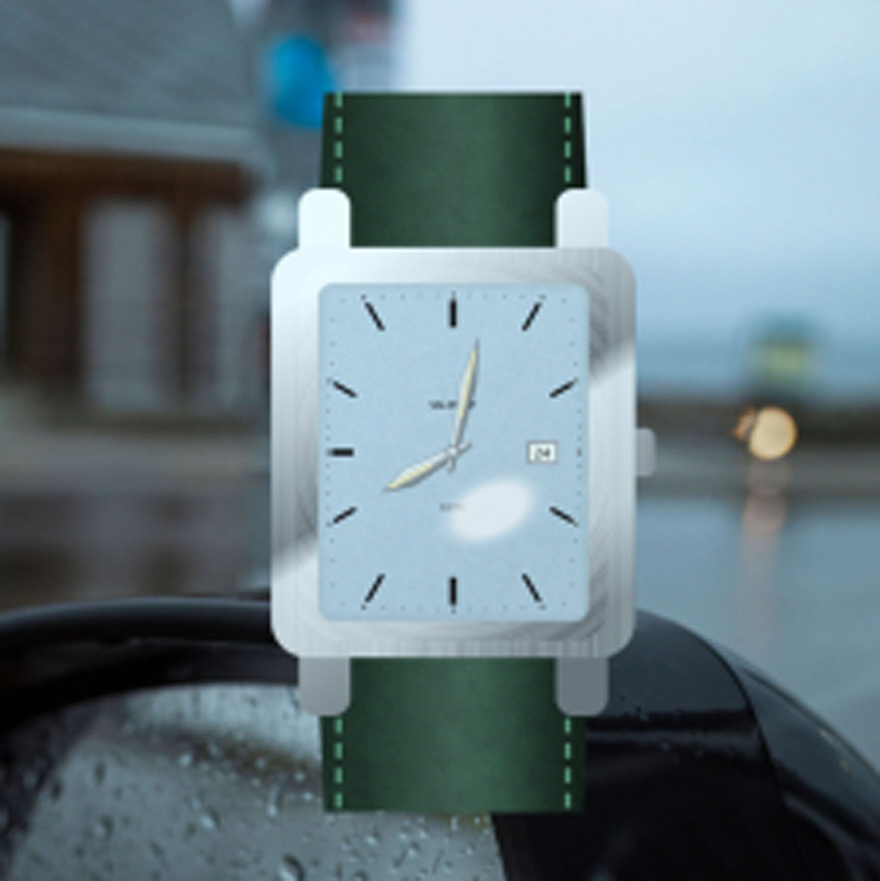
8h02
